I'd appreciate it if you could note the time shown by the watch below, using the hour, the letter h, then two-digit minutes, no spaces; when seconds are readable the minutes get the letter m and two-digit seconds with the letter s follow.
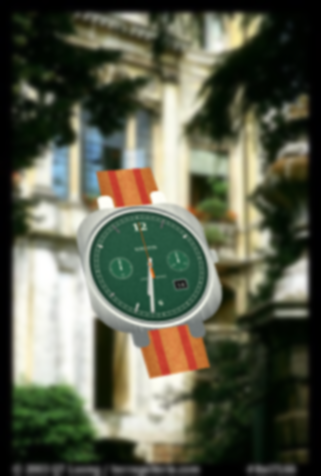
6h32
